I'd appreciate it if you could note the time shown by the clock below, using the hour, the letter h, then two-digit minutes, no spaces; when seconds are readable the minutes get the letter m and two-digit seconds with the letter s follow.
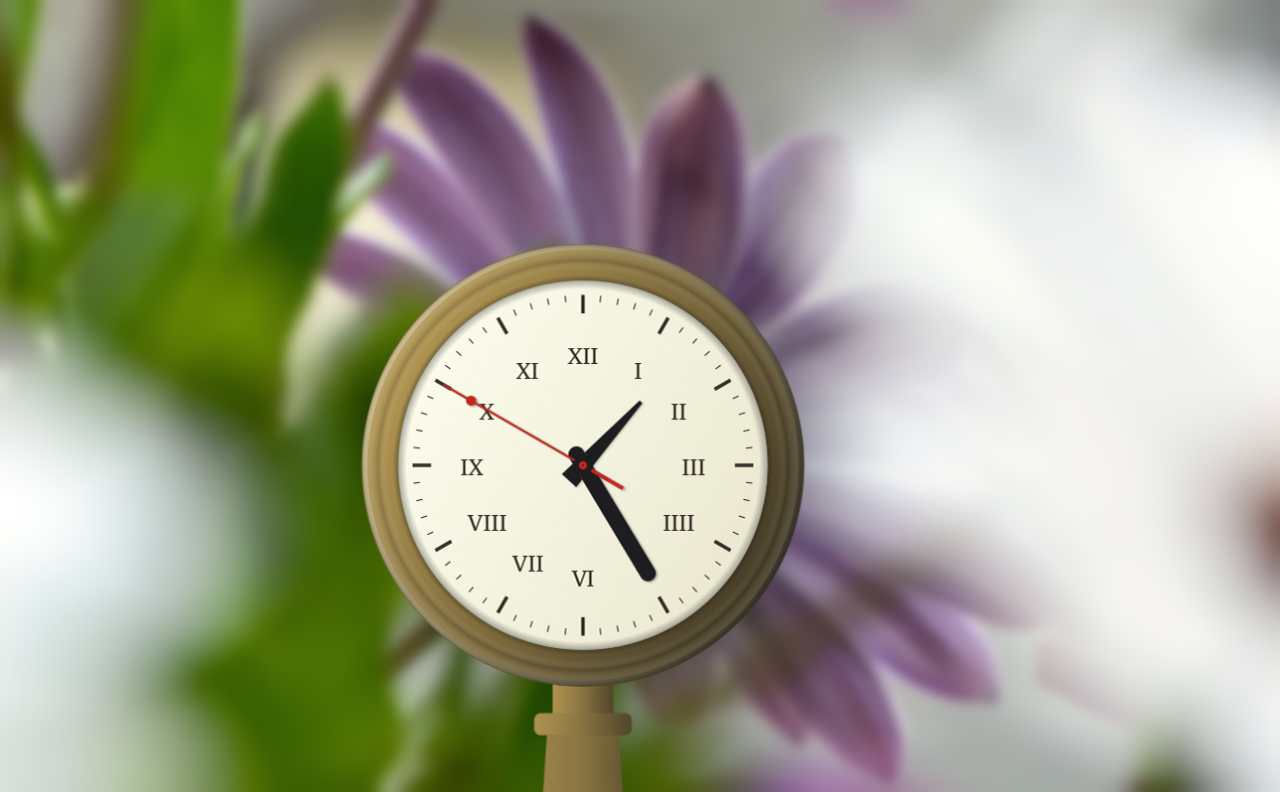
1h24m50s
